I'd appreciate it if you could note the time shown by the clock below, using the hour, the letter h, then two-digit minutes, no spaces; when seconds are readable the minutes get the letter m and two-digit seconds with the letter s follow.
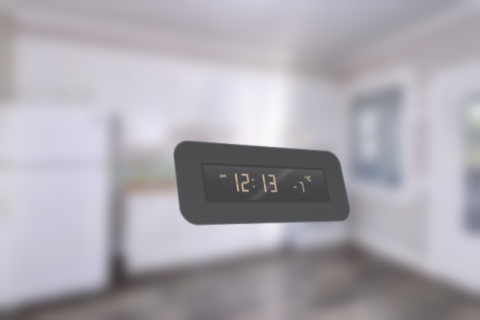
12h13
